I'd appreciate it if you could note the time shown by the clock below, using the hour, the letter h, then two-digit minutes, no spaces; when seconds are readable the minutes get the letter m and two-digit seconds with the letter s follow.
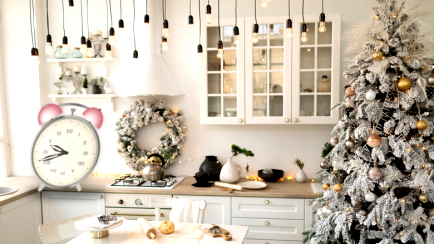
9h42
